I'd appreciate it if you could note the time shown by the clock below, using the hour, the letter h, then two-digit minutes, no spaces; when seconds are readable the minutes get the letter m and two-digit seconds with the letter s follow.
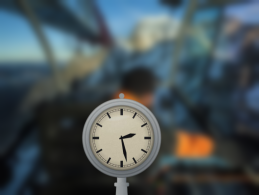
2h28
